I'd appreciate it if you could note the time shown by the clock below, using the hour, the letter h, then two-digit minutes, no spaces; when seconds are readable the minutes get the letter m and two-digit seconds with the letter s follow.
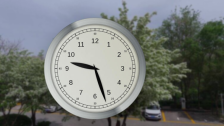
9h27
